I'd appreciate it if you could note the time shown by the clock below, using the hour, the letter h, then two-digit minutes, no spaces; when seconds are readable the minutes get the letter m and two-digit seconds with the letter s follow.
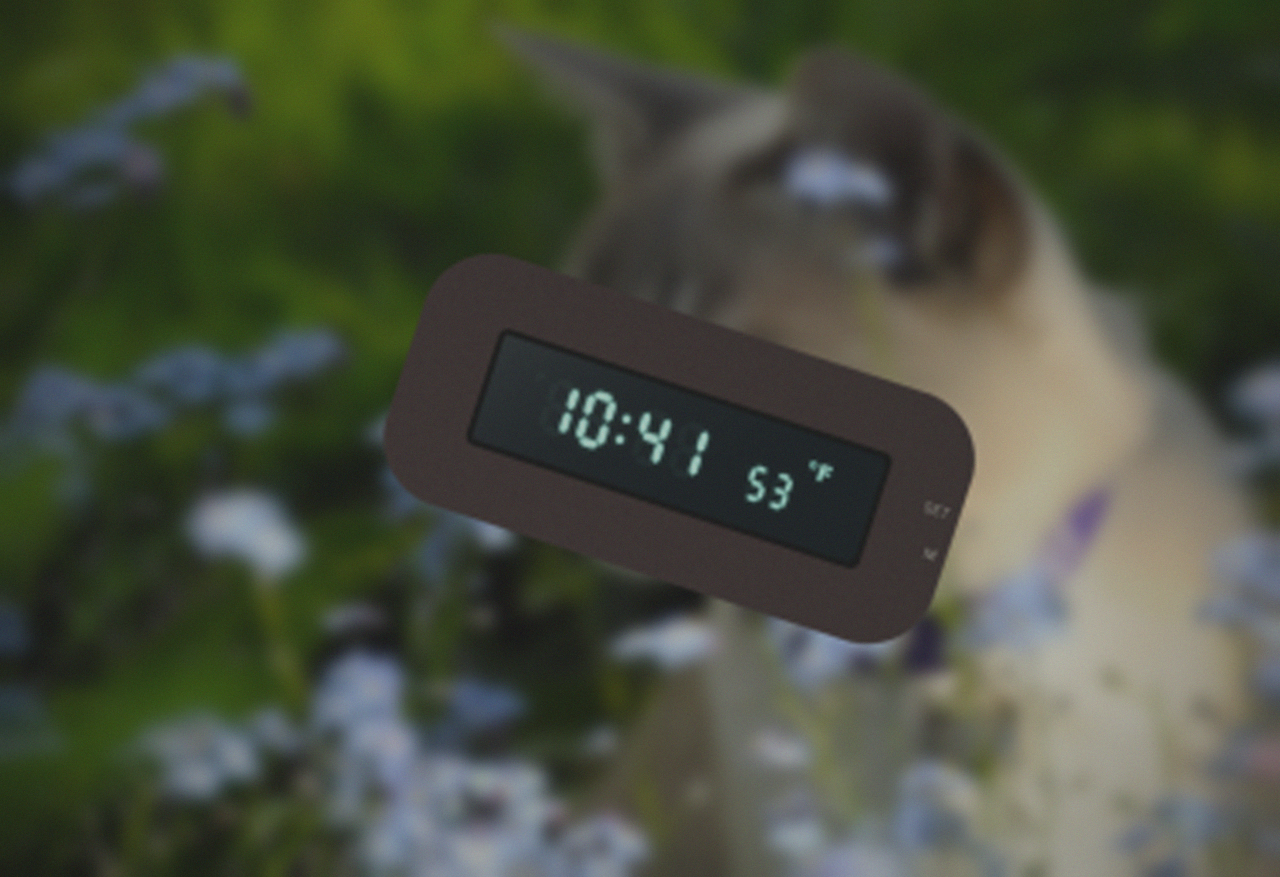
10h41
